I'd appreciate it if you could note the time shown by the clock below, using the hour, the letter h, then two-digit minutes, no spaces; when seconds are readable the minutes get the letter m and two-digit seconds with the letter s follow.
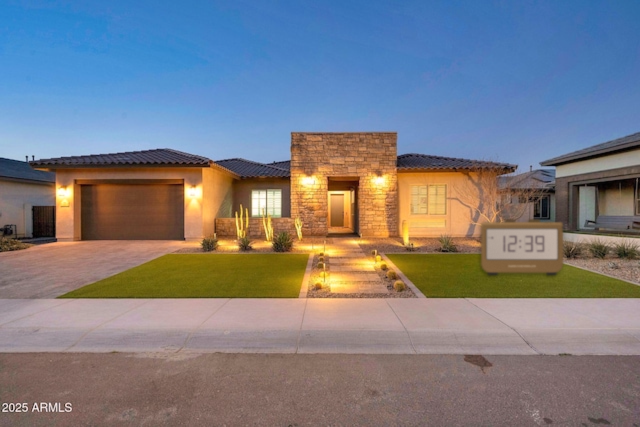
12h39
